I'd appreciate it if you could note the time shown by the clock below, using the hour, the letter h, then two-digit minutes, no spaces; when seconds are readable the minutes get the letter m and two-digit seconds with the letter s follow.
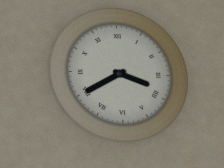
3h40
